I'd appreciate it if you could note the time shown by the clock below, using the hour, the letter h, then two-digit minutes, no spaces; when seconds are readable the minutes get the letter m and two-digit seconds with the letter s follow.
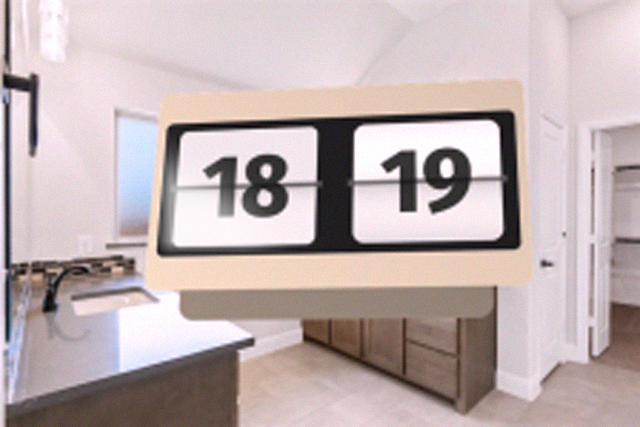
18h19
